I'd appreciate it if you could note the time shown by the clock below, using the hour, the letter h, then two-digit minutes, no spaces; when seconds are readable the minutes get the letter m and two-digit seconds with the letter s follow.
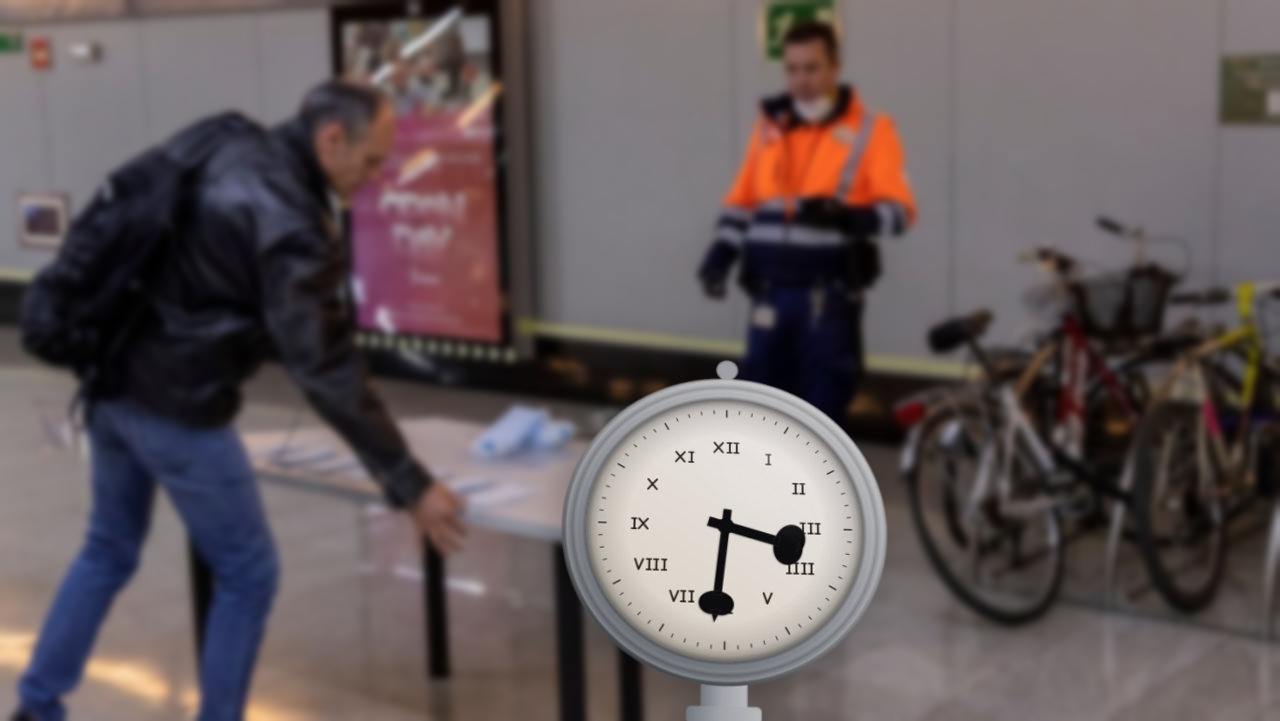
3h31
